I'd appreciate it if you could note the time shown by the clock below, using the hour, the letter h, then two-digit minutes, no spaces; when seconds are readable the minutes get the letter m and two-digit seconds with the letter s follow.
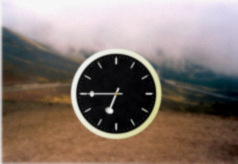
6h45
